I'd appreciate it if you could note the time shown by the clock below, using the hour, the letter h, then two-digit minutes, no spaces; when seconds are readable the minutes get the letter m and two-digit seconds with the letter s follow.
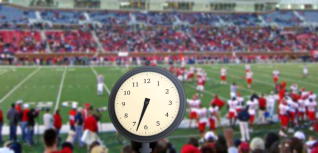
6h33
